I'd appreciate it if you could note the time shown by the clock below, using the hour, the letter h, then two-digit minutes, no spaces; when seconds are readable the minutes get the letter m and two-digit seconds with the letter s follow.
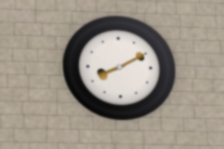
8h10
